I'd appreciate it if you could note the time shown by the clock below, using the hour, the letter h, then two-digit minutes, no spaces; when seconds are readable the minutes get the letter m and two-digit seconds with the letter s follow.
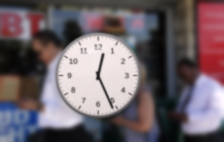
12h26
